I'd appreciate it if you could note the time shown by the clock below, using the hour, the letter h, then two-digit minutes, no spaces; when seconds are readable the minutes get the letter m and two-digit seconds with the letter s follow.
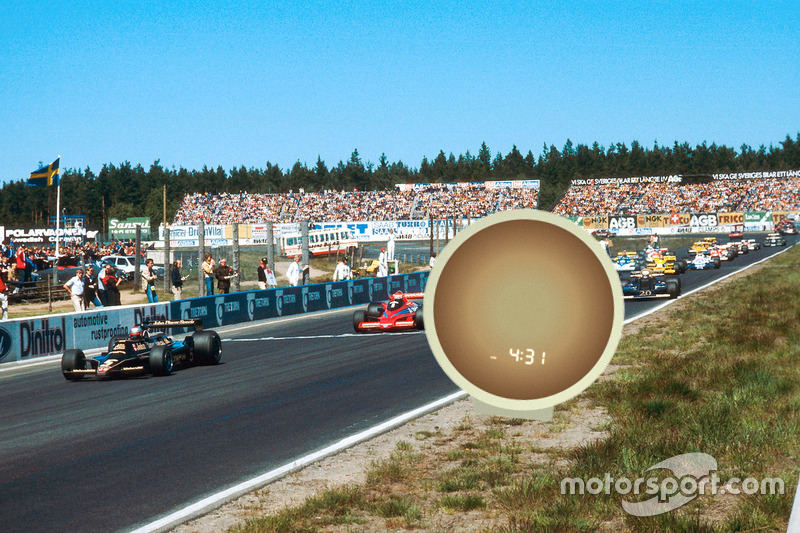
4h31
